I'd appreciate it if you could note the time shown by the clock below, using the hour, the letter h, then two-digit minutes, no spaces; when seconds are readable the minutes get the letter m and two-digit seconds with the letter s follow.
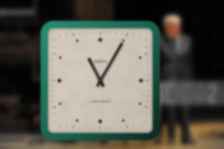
11h05
